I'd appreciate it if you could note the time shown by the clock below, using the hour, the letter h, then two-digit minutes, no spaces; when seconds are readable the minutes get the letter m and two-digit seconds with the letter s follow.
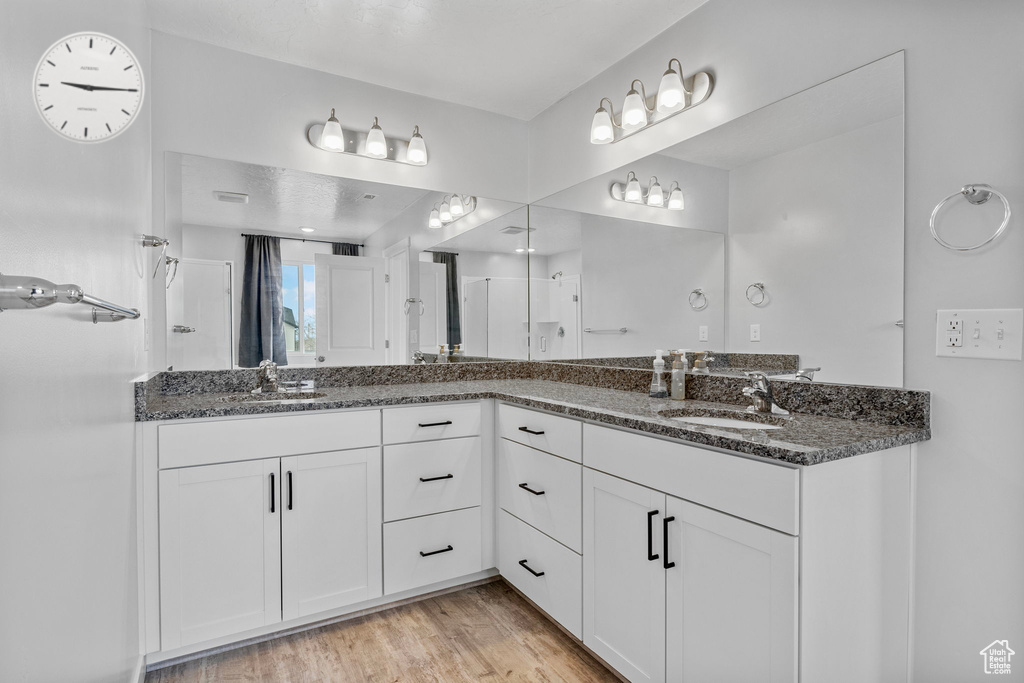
9h15
